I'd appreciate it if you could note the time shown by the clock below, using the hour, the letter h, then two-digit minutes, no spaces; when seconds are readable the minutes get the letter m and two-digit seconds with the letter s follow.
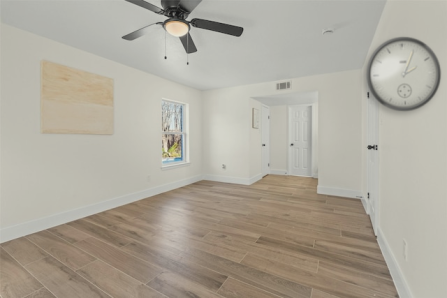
2h04
